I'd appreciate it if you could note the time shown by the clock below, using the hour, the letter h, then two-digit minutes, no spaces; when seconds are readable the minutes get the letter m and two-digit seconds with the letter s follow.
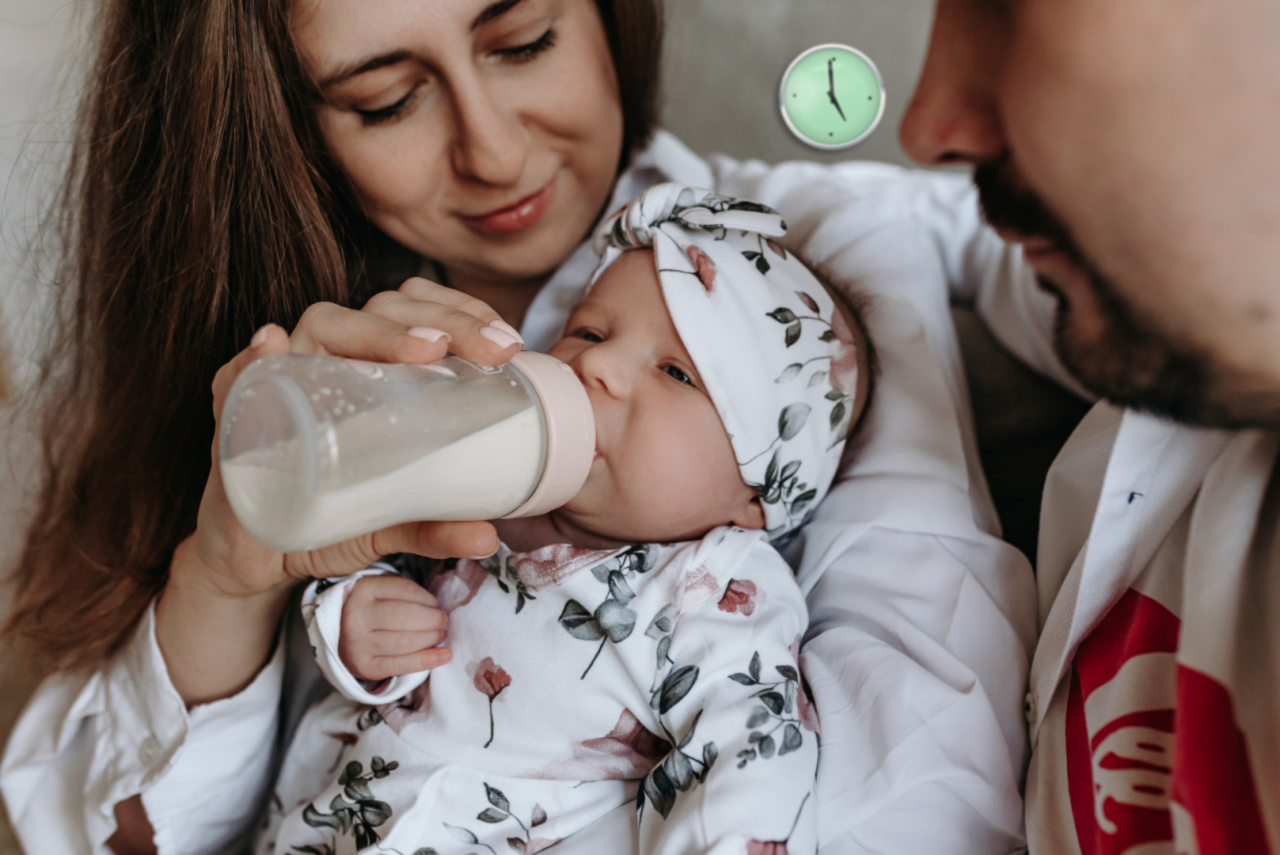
4h59
